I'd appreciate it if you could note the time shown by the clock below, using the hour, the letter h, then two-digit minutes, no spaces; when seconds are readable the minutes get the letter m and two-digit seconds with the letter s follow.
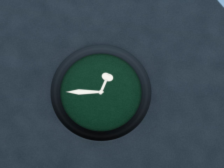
12h45
